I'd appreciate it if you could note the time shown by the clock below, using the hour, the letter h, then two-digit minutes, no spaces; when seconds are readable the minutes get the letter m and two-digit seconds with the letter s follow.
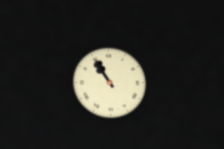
10h55
